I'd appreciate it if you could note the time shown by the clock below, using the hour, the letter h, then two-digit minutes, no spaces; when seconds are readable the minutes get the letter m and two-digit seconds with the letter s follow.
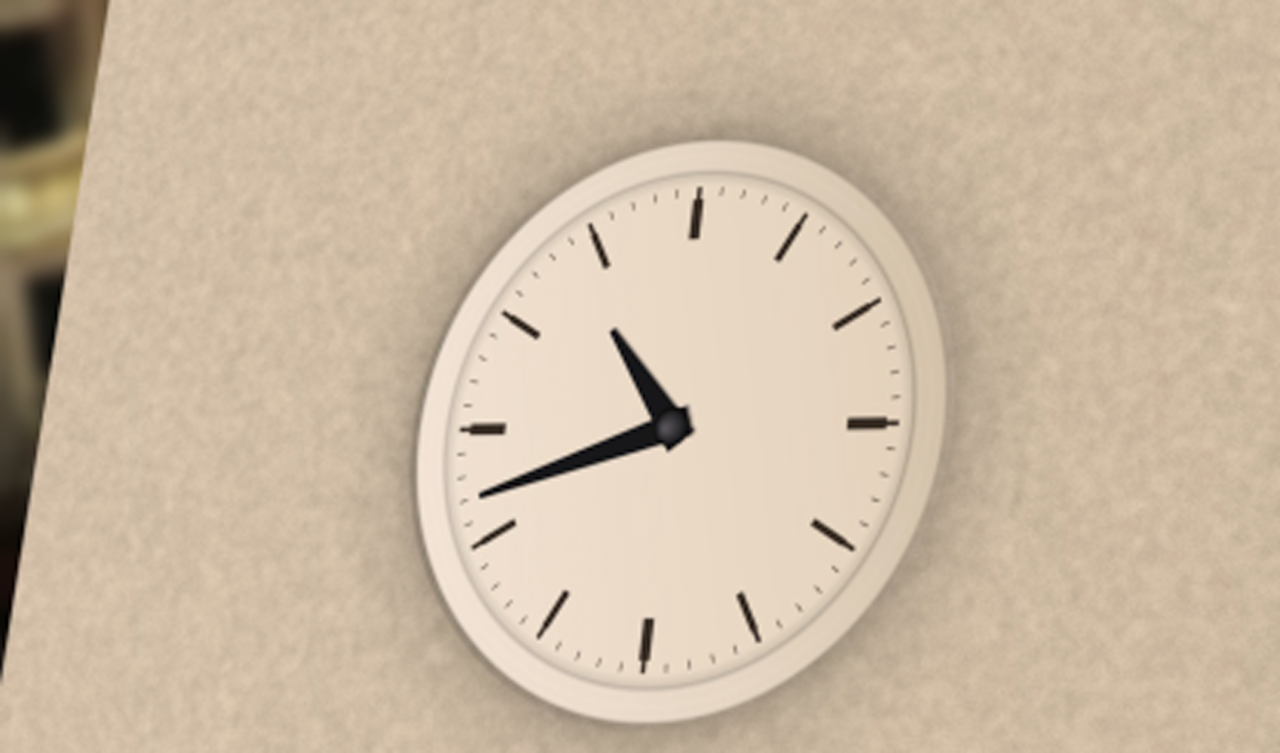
10h42
